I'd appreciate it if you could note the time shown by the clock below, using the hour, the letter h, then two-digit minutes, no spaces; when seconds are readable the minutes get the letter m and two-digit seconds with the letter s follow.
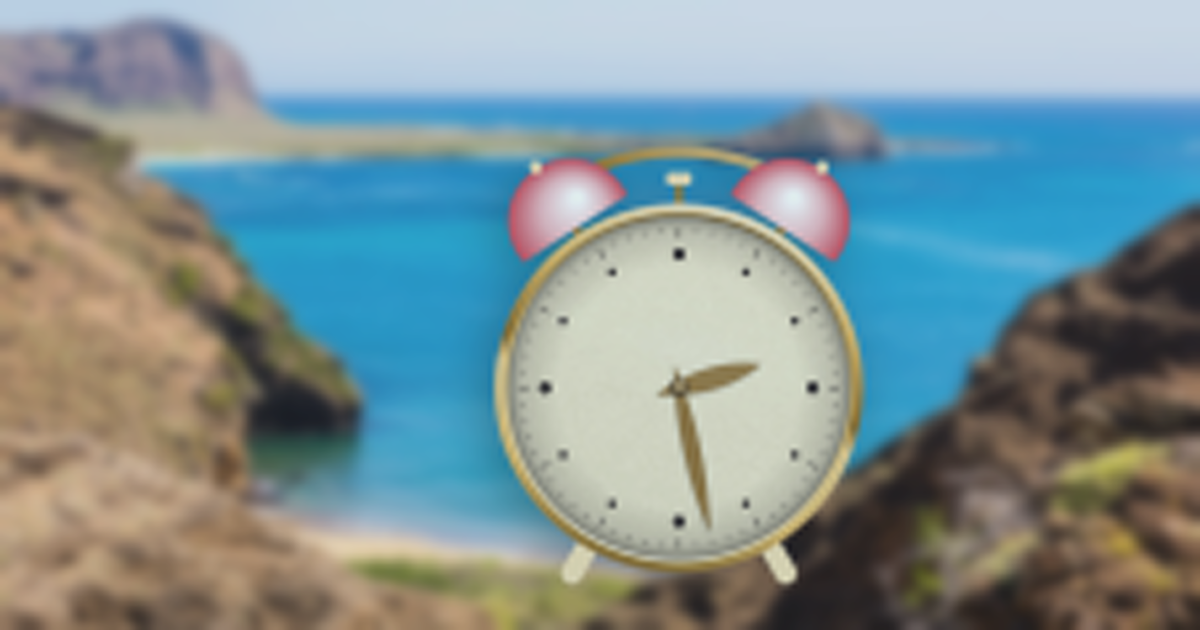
2h28
